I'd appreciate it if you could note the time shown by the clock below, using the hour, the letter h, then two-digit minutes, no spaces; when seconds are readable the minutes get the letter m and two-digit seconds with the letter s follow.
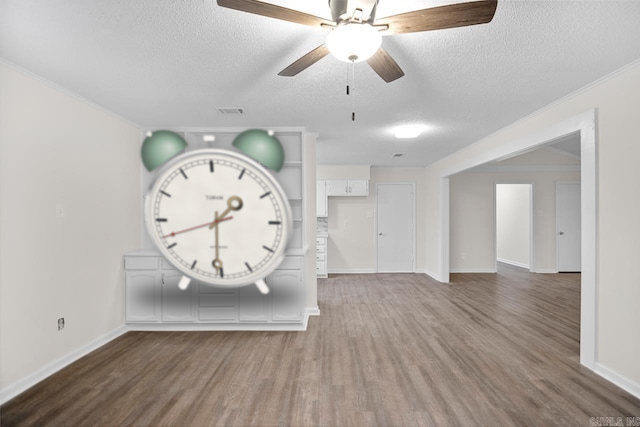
1h30m42s
